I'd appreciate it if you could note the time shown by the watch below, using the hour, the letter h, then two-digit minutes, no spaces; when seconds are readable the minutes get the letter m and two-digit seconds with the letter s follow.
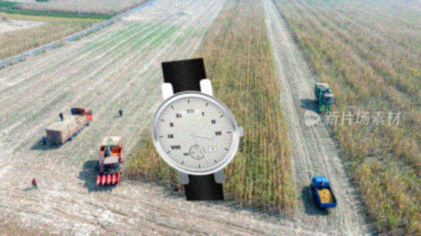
3h27
